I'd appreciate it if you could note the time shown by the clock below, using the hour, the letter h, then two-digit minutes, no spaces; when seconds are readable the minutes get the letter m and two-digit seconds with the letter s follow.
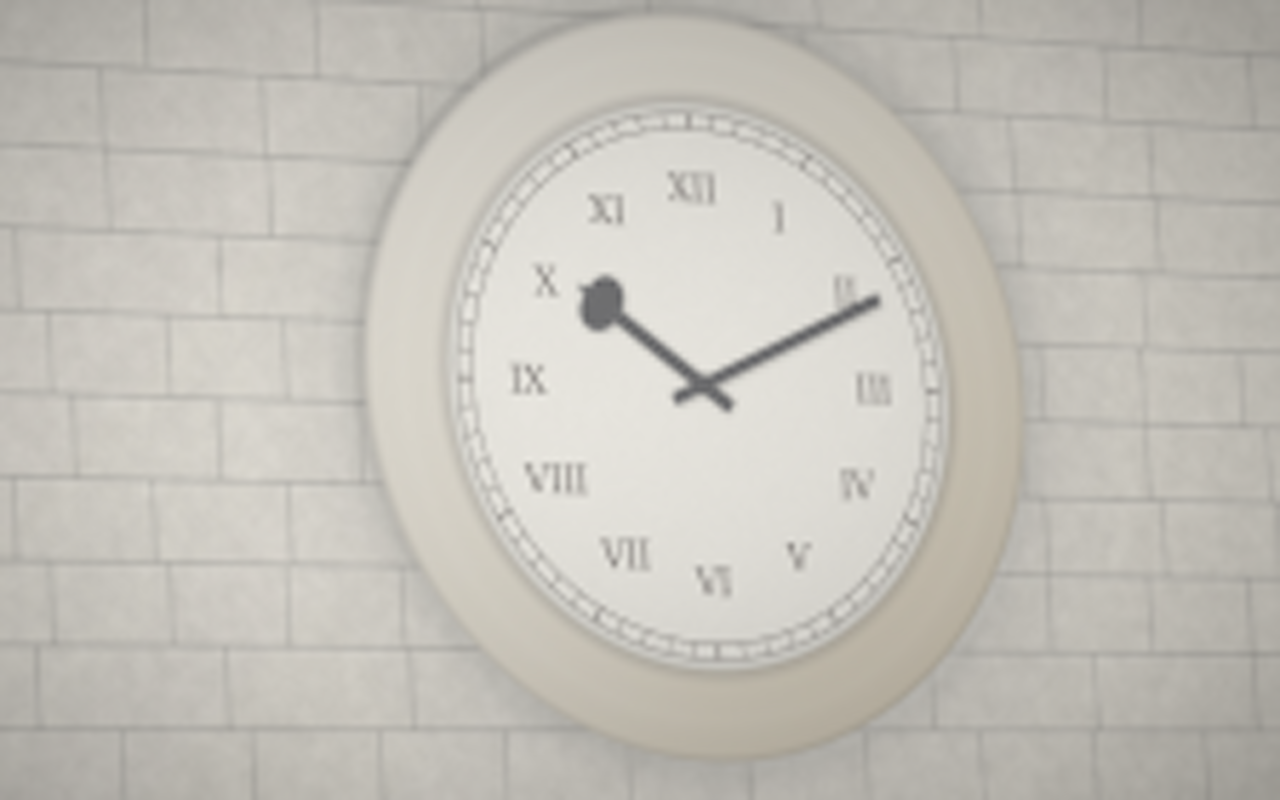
10h11
